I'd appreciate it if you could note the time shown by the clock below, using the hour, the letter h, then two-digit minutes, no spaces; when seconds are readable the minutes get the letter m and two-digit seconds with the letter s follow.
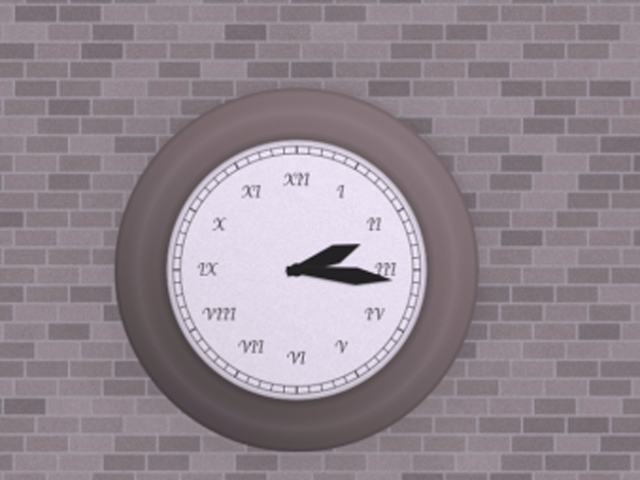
2h16
